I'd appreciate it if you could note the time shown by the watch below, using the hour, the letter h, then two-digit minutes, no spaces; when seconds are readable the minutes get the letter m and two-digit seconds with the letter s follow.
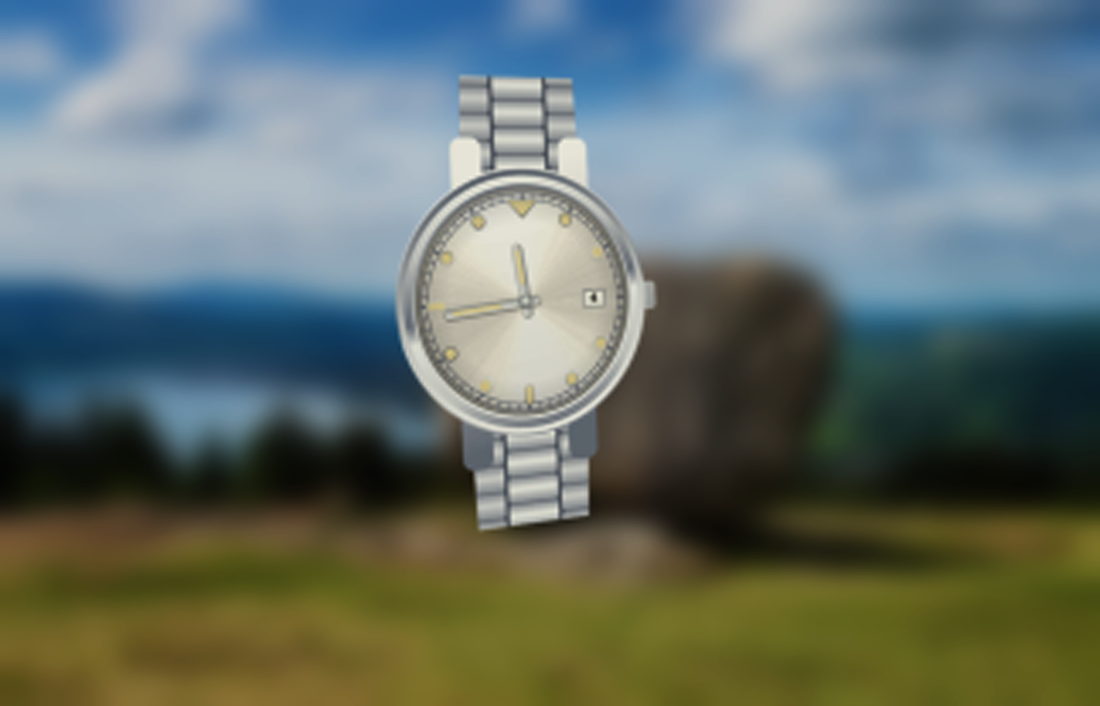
11h44
